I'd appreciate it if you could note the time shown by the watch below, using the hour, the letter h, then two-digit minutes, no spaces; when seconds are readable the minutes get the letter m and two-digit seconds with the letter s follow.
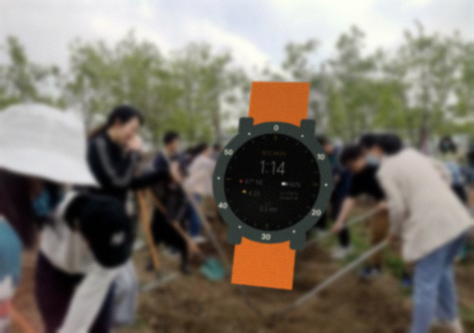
1h14
